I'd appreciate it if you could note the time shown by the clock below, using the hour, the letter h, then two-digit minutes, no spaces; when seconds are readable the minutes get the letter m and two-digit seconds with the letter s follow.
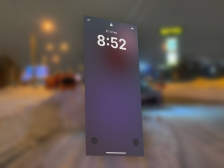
8h52
